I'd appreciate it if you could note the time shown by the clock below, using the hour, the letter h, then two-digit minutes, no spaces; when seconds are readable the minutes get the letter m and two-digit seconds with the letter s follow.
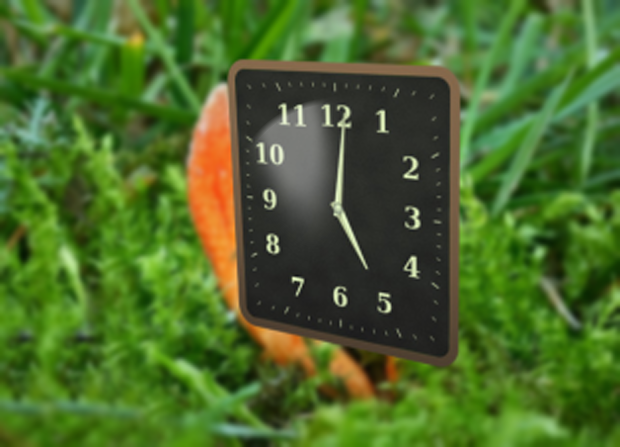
5h01
